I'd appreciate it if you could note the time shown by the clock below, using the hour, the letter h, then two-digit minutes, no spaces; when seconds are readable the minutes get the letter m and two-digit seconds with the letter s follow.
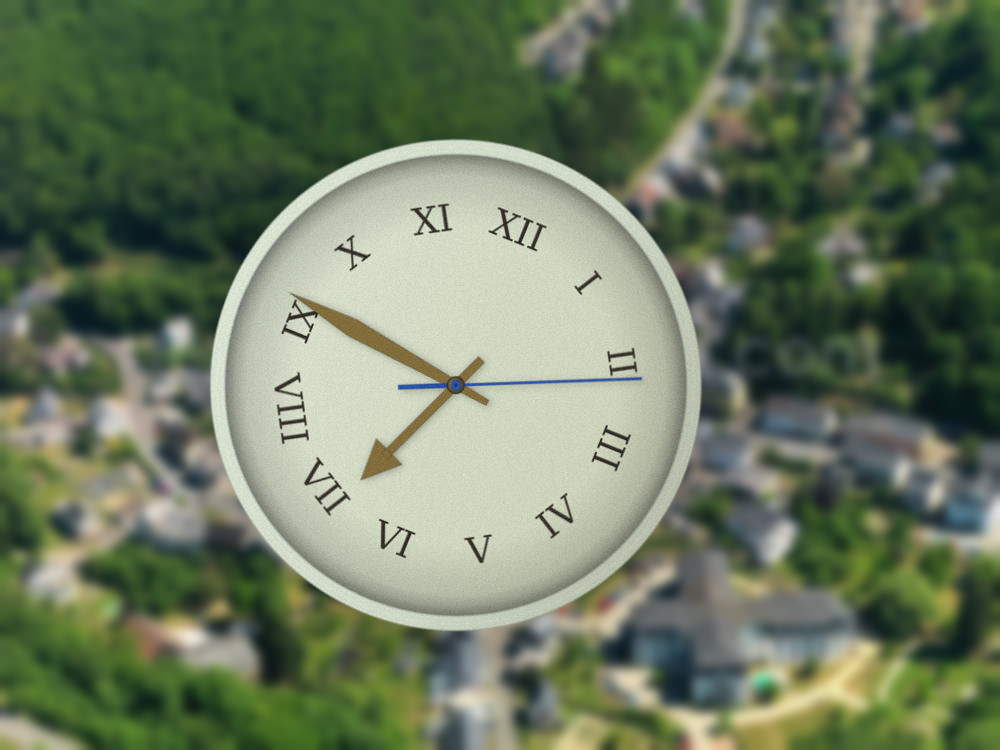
6h46m11s
